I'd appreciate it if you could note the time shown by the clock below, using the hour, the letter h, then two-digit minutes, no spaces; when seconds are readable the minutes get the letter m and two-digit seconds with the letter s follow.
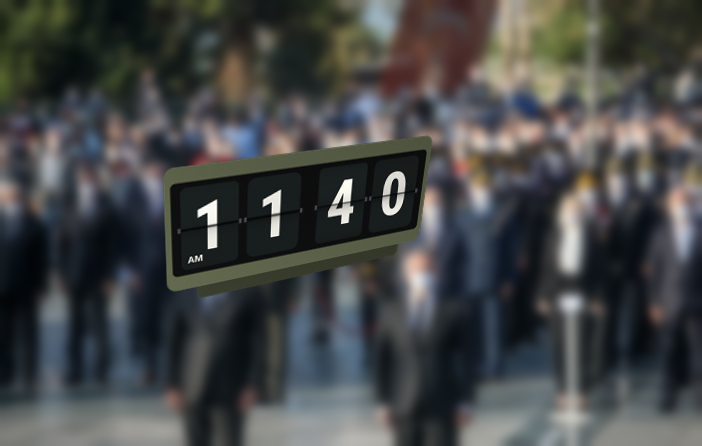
11h40
